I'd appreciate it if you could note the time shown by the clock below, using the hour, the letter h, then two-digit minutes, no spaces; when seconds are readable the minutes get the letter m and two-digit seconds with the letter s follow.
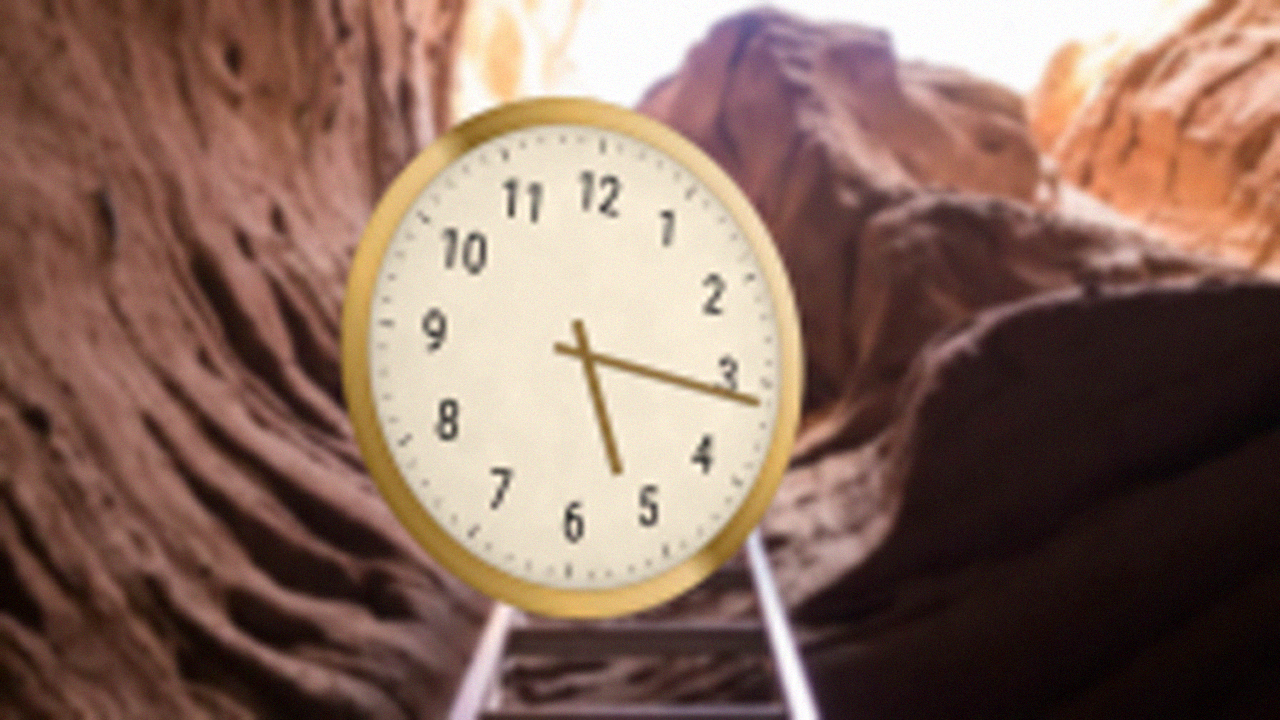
5h16
